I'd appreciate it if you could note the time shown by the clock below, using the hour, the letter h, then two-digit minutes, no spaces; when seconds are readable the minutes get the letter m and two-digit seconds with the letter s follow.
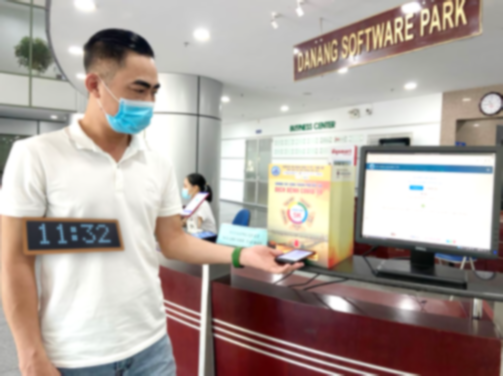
11h32
